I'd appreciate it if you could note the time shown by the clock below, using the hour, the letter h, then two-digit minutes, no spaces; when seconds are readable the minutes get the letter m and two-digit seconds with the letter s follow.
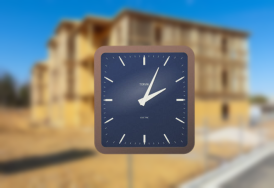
2h04
